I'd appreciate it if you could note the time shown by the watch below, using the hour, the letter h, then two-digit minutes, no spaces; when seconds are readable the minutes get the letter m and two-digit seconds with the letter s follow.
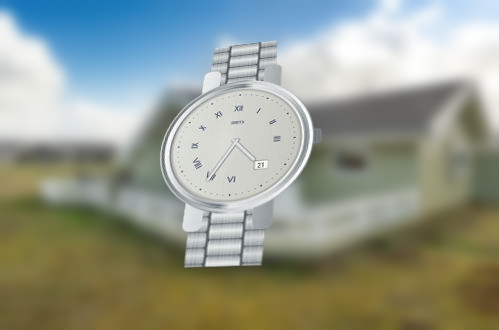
4h35
